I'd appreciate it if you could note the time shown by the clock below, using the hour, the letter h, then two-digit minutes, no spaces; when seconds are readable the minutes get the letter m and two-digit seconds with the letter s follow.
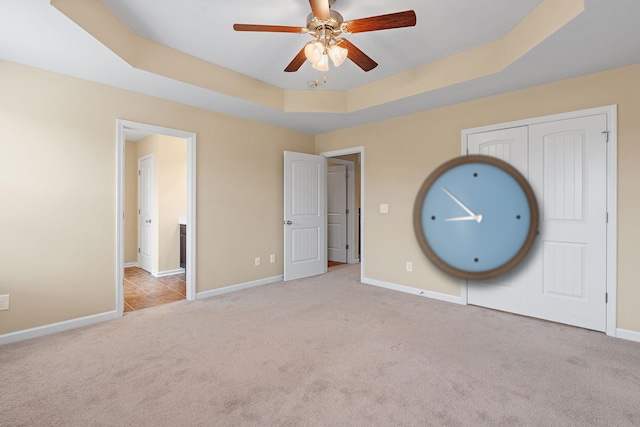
8h52
